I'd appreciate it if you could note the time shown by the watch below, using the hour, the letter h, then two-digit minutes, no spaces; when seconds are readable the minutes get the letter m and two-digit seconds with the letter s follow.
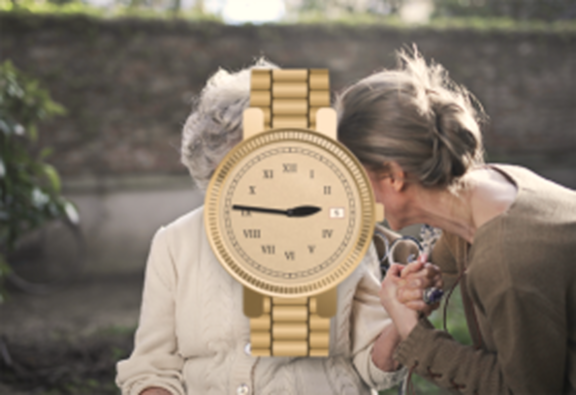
2h46
